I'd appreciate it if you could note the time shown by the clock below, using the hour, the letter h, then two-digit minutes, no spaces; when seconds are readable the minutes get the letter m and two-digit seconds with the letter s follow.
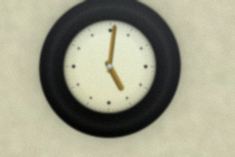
5h01
